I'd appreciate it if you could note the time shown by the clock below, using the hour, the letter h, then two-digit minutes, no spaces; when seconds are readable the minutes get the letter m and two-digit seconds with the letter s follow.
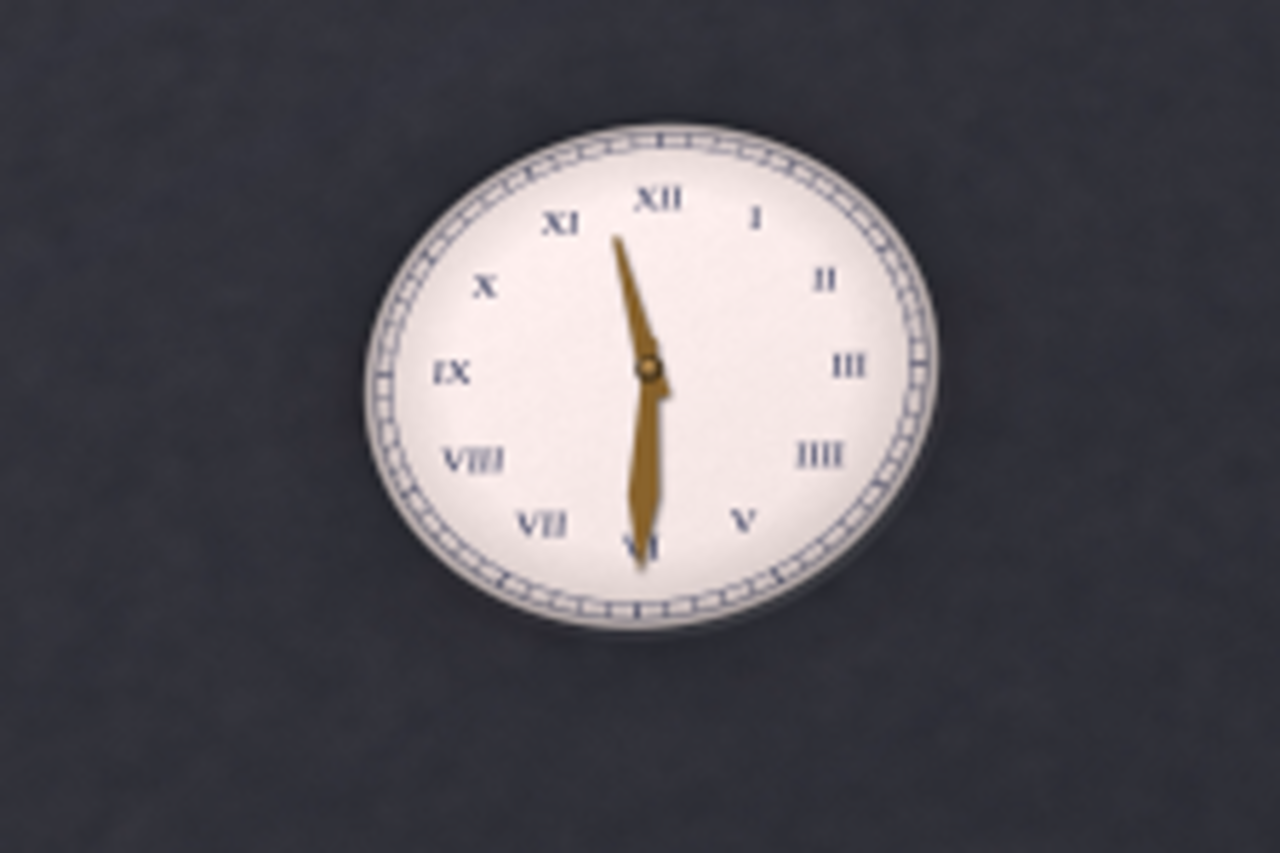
11h30
